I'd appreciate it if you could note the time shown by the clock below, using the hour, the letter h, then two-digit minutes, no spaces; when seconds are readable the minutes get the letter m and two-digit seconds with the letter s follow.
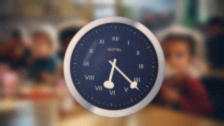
6h22
